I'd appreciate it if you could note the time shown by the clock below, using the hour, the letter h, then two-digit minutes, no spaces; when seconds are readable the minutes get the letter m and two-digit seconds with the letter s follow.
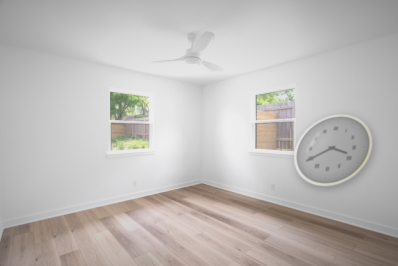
3h40
